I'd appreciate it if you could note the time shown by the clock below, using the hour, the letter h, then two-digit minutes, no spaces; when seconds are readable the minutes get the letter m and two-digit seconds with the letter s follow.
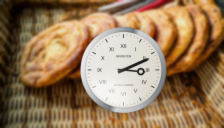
3h11
